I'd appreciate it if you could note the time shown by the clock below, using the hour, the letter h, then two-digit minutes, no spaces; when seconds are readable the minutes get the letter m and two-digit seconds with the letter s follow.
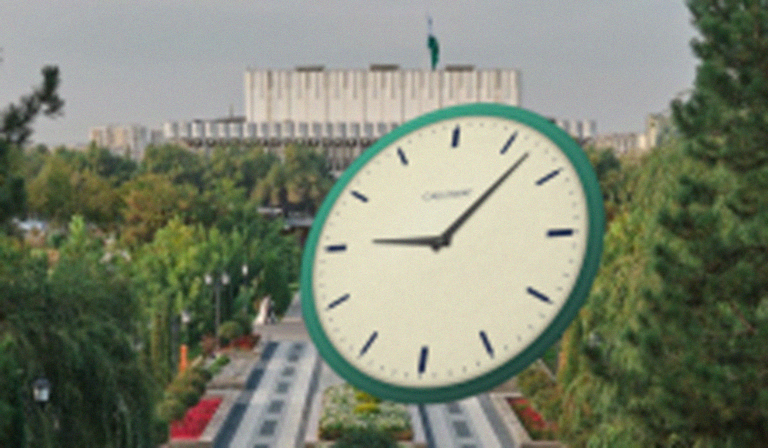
9h07
